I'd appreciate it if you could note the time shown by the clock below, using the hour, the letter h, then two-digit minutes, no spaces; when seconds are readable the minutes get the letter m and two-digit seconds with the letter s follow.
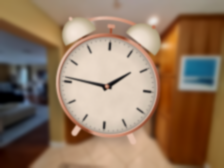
1h46
